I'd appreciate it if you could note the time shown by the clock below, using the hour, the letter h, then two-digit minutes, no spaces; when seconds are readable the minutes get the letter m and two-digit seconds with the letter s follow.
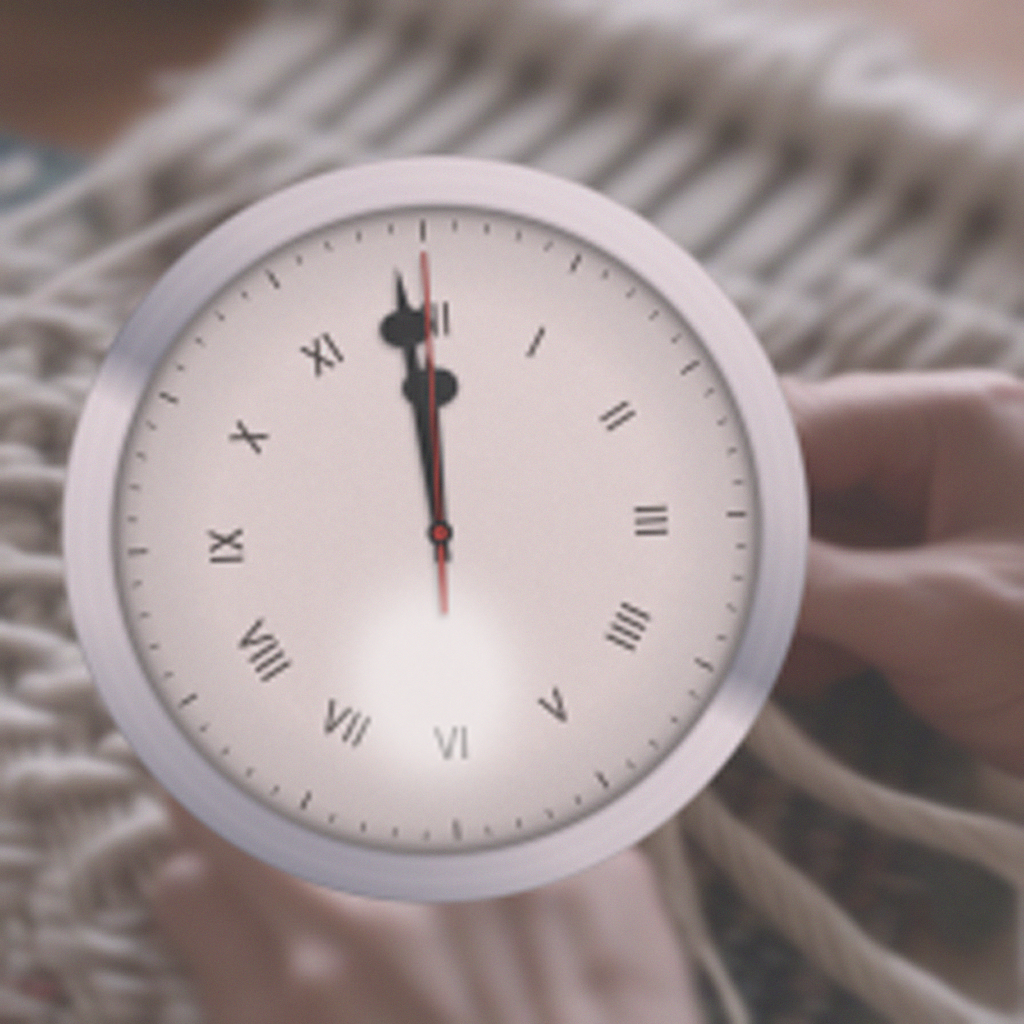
11h59m00s
